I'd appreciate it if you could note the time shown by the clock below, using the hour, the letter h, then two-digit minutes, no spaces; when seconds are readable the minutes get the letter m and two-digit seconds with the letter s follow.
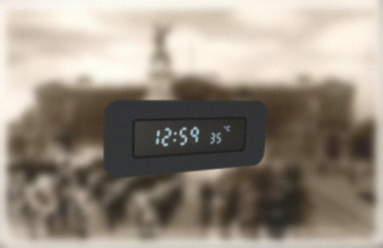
12h59
